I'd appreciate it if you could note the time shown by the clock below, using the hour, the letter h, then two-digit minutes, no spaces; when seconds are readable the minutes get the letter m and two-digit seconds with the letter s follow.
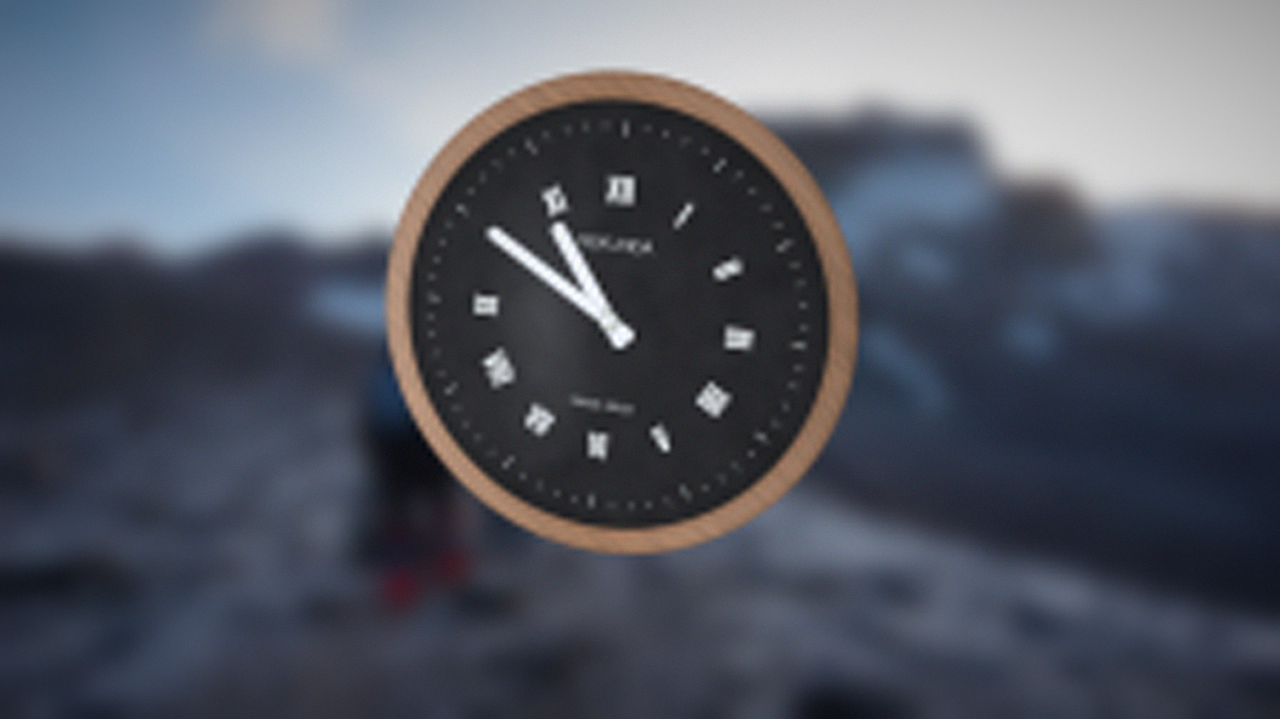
10h50
